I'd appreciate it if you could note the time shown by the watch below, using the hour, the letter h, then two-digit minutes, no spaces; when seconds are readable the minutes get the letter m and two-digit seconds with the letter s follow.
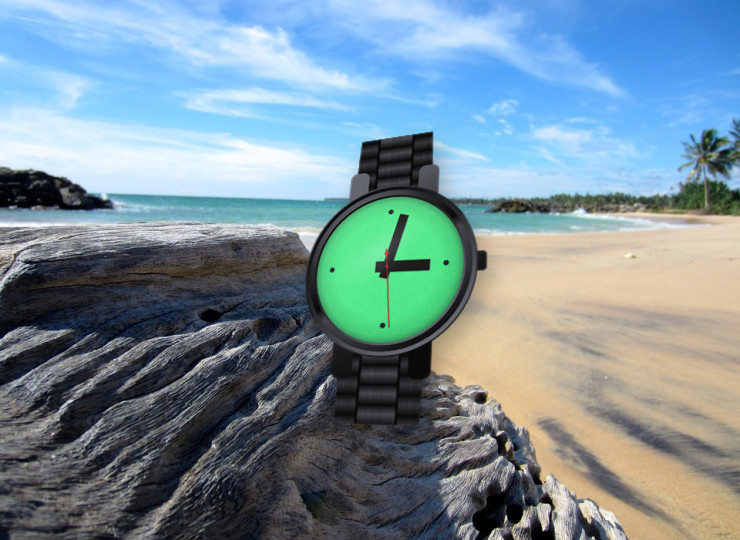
3h02m29s
